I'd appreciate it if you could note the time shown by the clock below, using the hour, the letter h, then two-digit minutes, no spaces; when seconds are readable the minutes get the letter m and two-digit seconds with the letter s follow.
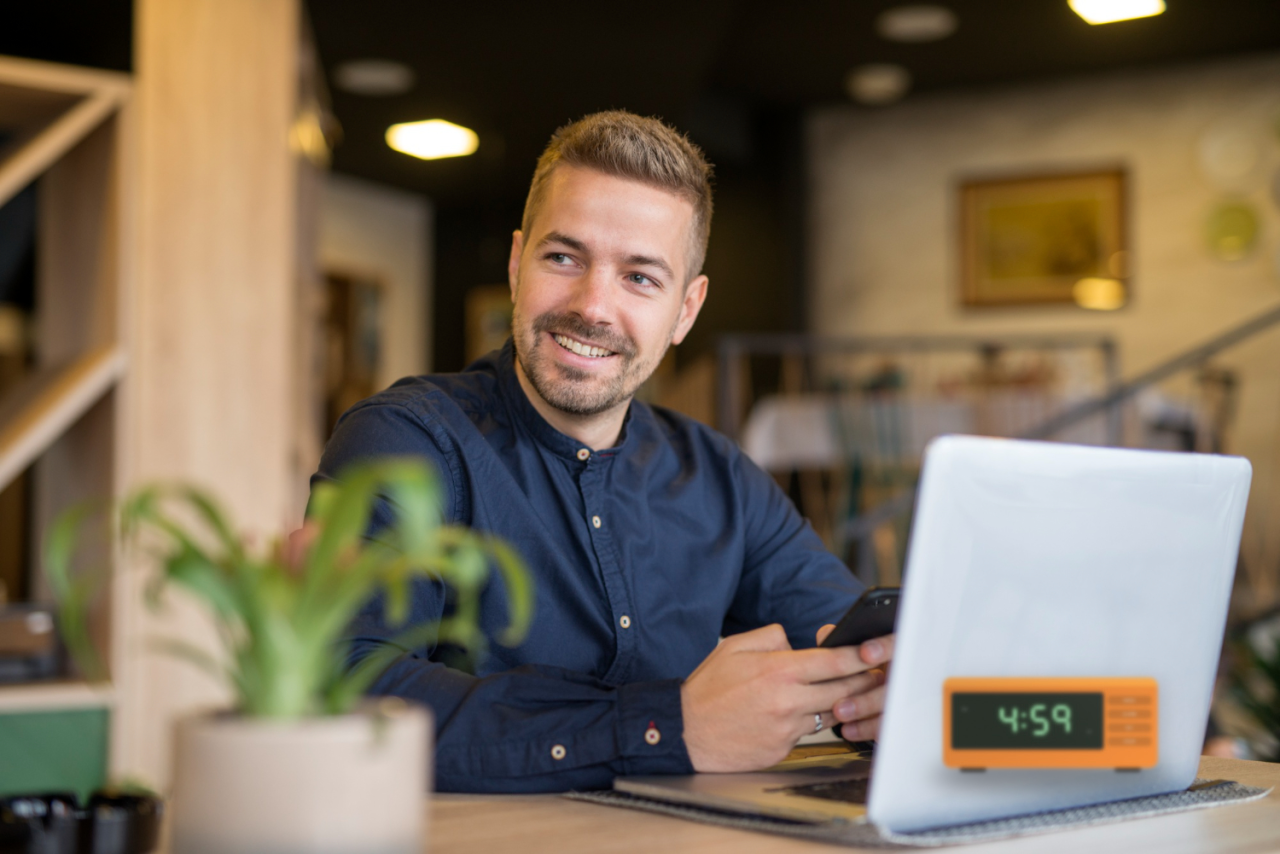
4h59
